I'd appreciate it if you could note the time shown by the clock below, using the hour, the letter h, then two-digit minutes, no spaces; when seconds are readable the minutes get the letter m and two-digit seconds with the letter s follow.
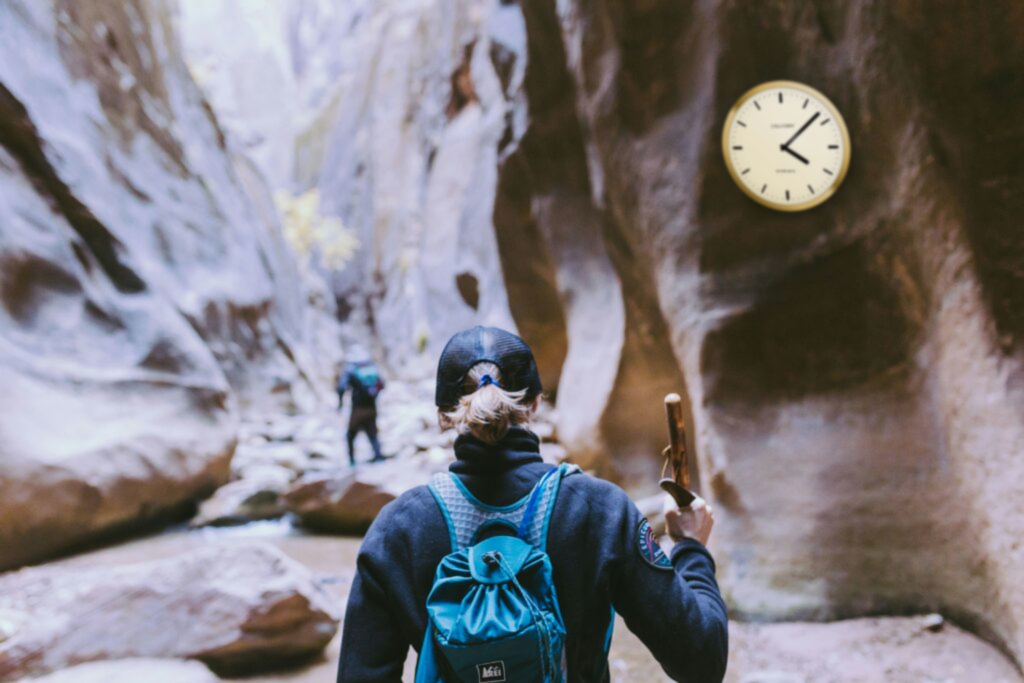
4h08
